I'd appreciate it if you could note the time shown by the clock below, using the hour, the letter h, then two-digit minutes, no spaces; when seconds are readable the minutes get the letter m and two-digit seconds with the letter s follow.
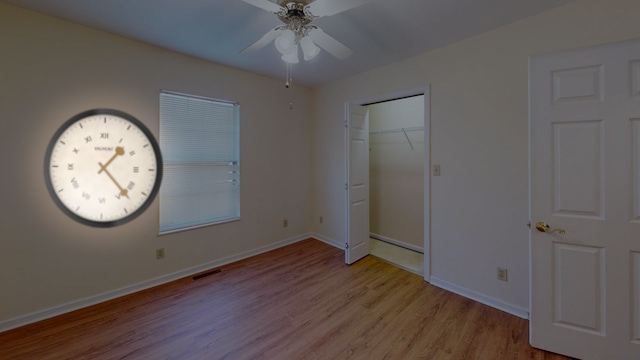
1h23
